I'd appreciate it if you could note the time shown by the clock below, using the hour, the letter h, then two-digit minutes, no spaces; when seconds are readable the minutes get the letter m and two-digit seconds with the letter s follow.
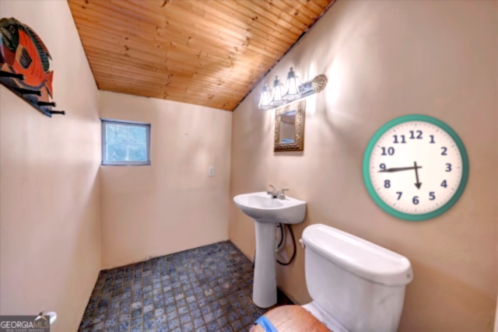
5h44
